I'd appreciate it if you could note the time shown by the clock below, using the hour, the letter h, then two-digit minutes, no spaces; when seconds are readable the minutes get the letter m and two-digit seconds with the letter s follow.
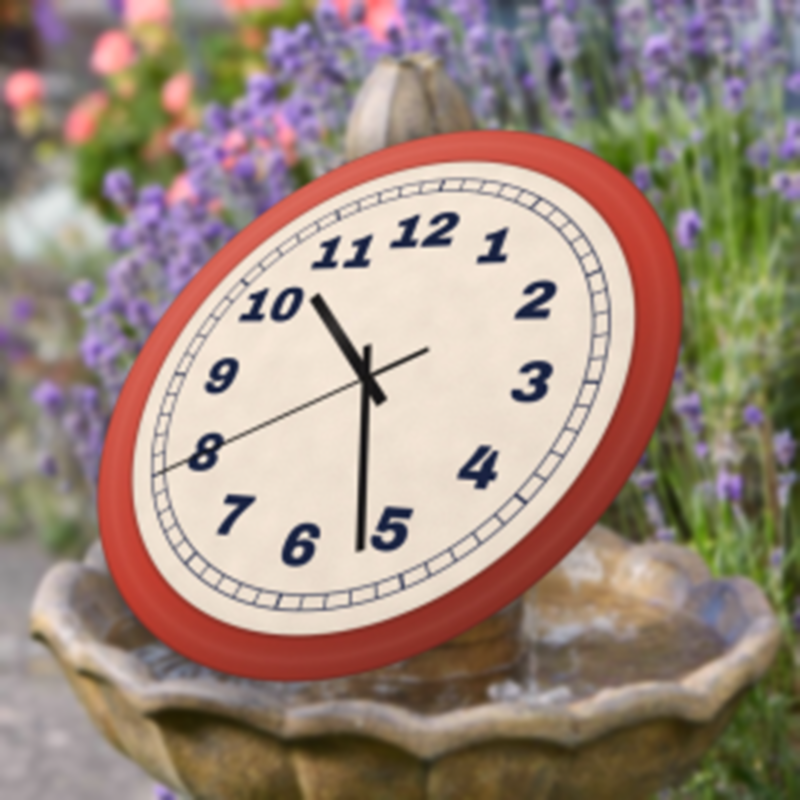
10h26m40s
